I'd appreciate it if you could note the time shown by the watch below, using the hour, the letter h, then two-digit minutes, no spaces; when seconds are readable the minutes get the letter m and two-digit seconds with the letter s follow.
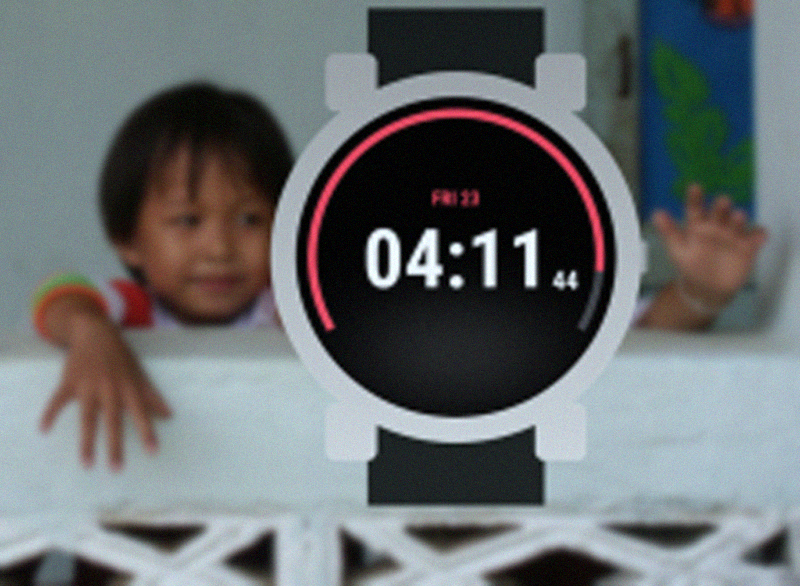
4h11m44s
